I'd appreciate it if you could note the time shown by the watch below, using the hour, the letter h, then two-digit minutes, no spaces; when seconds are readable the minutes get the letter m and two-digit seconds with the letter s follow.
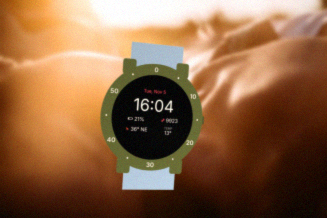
16h04
